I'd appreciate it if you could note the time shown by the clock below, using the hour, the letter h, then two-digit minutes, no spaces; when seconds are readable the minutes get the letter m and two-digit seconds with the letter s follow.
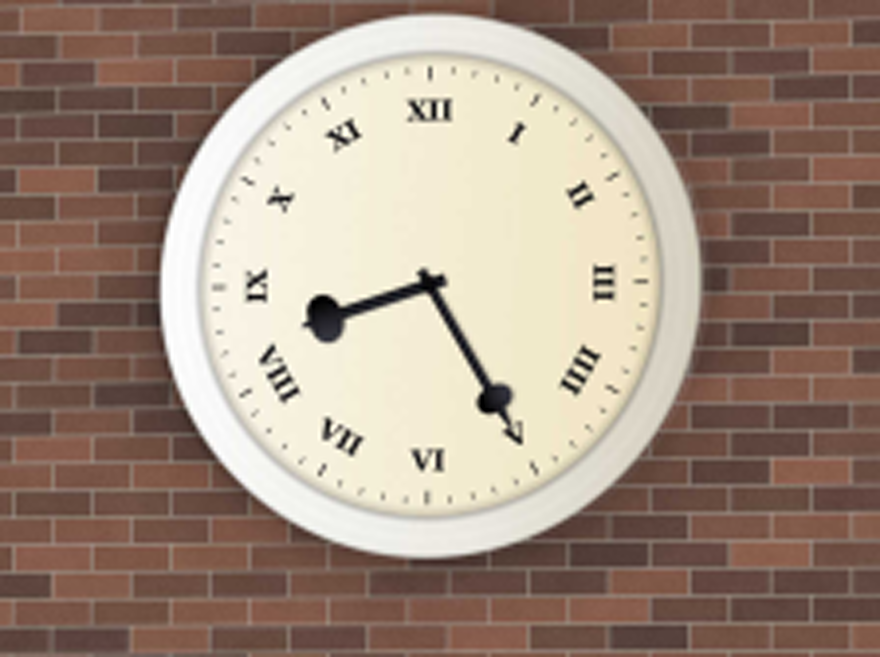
8h25
